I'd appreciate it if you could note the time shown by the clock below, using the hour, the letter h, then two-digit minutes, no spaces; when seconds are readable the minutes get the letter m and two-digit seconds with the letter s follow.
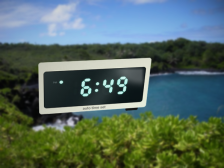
6h49
